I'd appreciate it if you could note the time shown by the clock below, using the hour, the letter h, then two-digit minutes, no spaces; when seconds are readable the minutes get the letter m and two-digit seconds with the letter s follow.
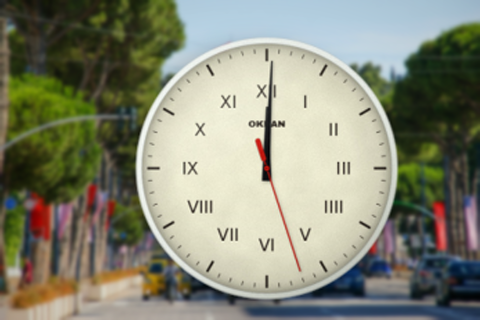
12h00m27s
